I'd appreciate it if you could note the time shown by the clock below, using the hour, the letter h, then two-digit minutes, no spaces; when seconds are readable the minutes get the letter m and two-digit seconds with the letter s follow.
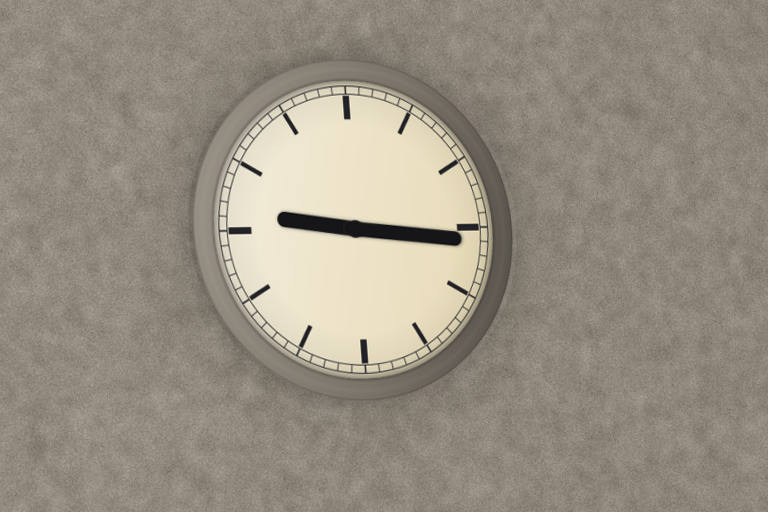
9h16
